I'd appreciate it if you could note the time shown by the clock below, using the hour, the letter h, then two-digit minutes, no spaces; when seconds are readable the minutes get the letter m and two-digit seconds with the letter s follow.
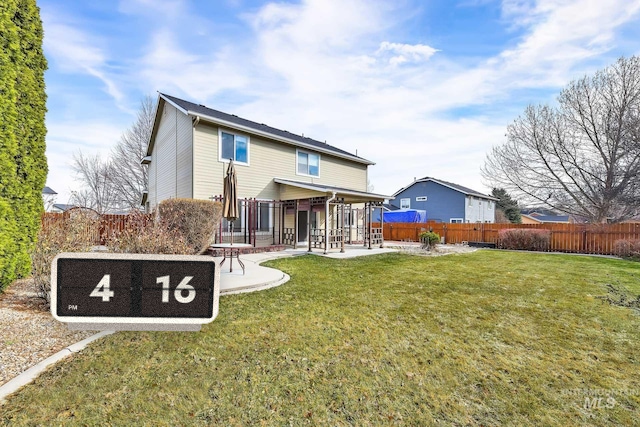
4h16
